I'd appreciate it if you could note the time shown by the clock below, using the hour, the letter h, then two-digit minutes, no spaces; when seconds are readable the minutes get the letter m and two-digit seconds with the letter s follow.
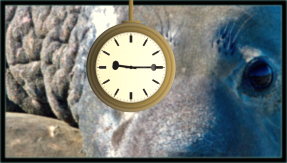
9h15
